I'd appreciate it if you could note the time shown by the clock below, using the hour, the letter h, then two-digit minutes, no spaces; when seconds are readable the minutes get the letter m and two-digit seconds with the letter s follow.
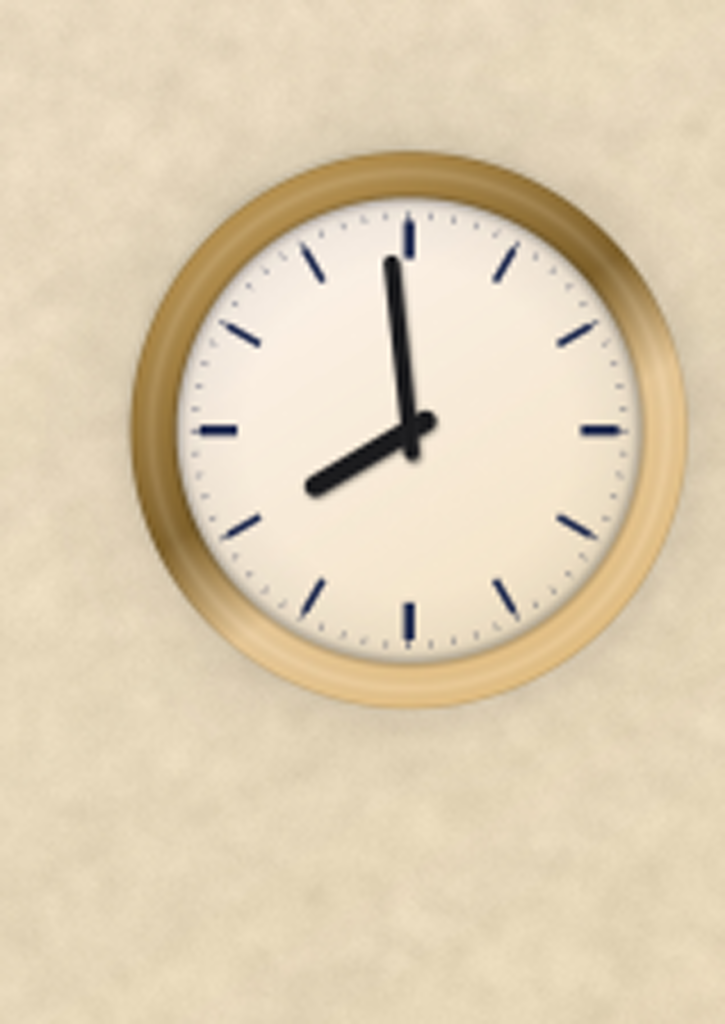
7h59
